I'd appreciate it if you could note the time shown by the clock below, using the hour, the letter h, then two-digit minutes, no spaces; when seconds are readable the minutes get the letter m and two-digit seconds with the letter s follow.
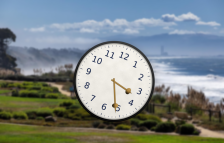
3h26
